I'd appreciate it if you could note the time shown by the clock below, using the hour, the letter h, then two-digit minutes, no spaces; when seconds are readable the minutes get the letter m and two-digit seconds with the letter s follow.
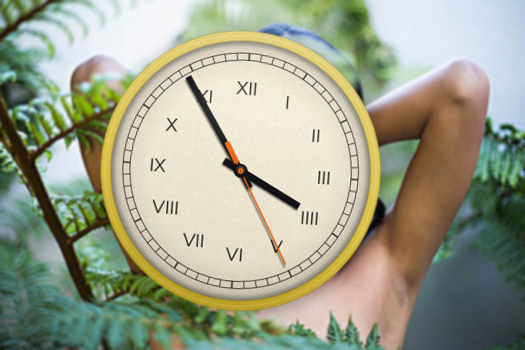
3h54m25s
